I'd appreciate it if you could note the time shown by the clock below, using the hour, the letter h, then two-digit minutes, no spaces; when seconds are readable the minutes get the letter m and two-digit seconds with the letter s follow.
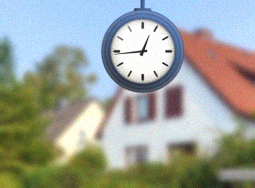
12h44
